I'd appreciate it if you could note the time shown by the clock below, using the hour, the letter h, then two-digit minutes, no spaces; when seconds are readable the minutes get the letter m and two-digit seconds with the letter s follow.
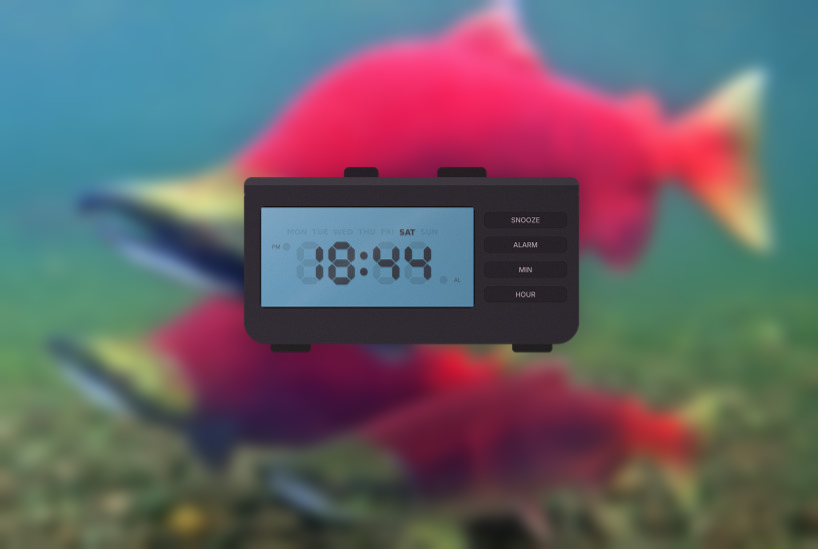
18h44
